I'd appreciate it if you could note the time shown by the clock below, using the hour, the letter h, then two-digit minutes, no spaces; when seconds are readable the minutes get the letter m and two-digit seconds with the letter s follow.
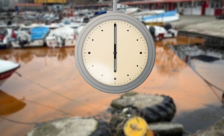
6h00
